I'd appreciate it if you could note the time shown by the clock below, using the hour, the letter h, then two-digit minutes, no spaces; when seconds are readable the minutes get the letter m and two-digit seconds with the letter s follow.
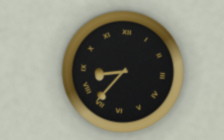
8h36
